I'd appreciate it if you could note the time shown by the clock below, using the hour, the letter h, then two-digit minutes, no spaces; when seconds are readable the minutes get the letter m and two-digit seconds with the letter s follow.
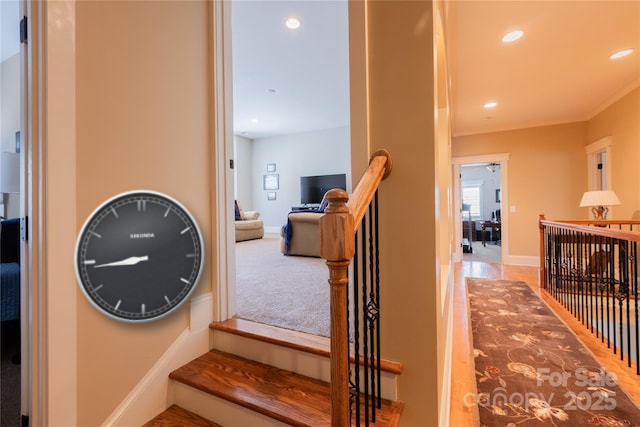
8h44
